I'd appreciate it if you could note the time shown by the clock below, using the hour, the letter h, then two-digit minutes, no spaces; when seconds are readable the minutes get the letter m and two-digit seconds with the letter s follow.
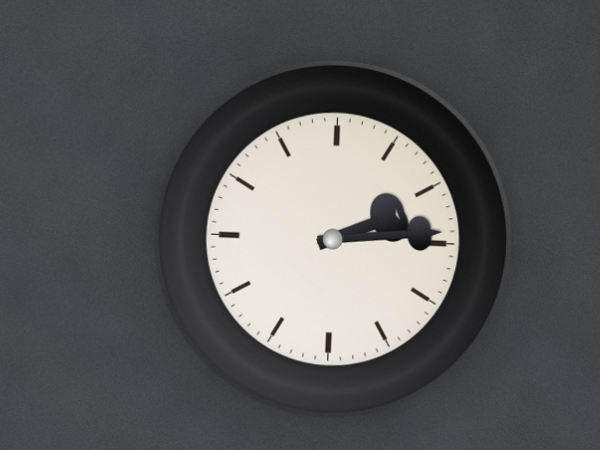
2h14
